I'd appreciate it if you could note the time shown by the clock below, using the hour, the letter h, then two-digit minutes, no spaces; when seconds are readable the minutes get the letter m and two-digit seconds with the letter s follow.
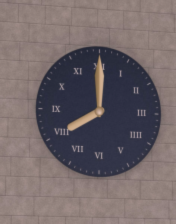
8h00
